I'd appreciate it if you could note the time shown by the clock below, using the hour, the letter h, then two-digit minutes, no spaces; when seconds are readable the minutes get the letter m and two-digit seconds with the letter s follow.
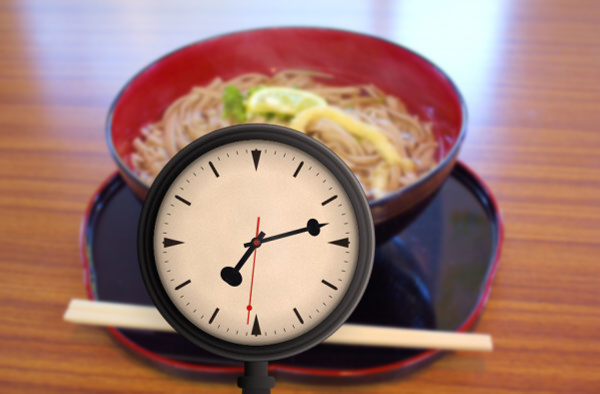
7h12m31s
